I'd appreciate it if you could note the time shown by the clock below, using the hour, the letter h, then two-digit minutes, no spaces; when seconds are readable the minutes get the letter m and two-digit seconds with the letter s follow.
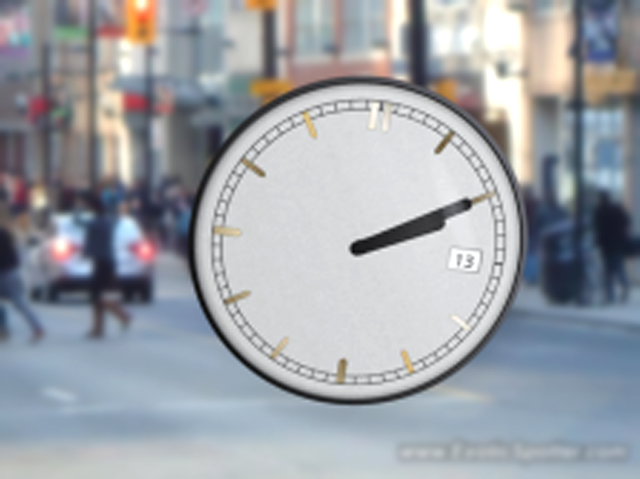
2h10
